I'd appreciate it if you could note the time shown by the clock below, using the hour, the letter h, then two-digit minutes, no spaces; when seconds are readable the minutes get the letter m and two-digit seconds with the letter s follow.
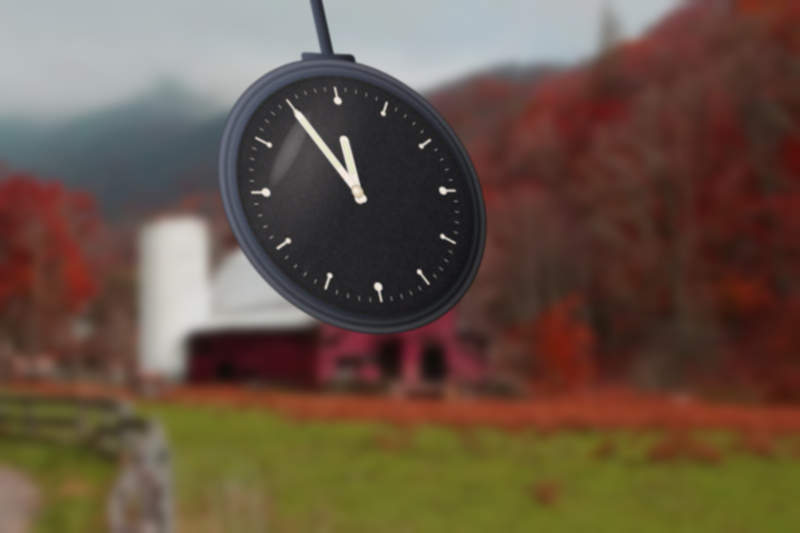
11h55
